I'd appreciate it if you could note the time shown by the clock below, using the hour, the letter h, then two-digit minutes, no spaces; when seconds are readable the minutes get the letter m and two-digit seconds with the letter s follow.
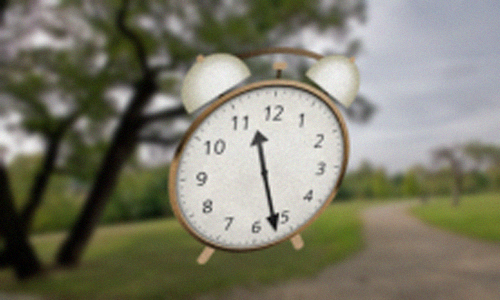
11h27
